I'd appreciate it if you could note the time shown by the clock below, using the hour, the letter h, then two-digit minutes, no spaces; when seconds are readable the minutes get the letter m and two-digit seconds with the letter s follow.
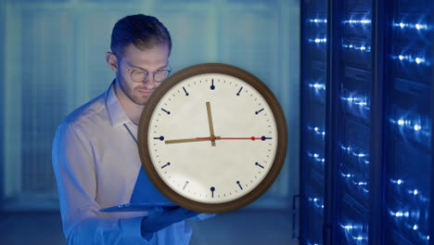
11h44m15s
